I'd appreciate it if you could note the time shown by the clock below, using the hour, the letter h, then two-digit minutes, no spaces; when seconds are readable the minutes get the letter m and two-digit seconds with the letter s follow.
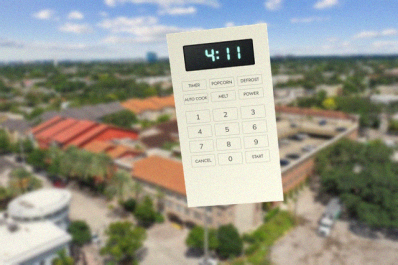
4h11
